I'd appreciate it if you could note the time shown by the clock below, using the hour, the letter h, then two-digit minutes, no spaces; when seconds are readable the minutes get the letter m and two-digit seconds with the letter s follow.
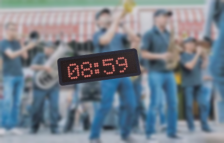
8h59
